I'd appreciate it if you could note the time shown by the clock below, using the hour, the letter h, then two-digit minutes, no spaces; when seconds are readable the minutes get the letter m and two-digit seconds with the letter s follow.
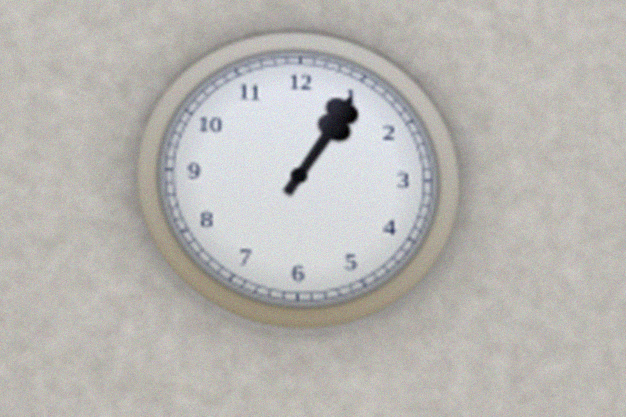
1h05
